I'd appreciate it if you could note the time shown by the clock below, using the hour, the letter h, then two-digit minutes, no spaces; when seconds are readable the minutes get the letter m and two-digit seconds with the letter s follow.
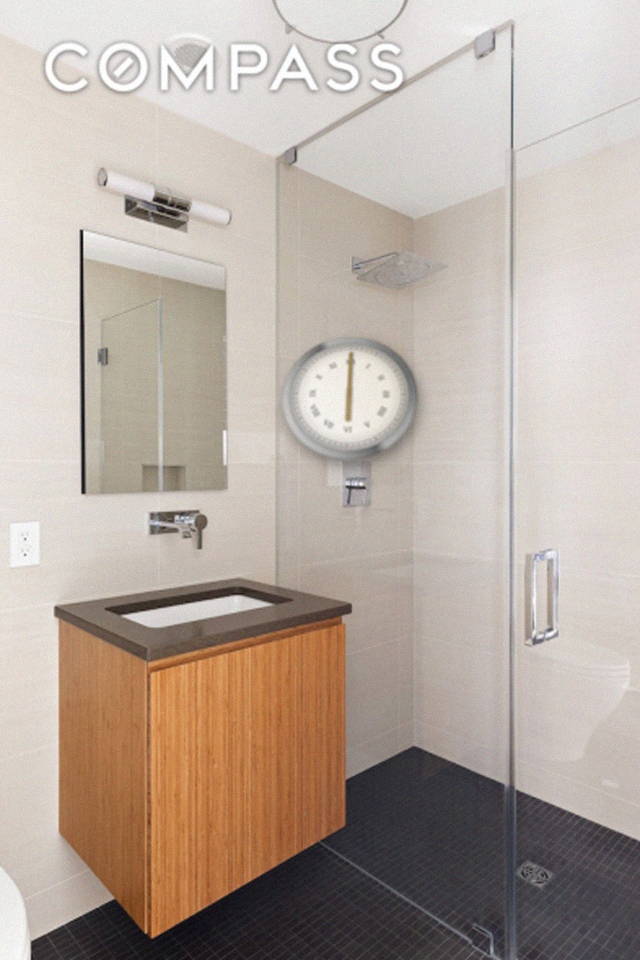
6h00
